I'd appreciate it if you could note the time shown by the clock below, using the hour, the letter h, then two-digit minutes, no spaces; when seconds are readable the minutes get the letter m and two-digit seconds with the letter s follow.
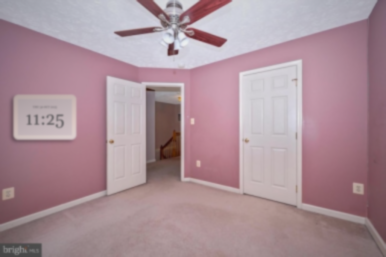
11h25
